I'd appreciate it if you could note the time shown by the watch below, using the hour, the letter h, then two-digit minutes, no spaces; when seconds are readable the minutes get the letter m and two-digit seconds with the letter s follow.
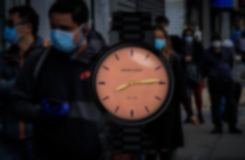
8h14
